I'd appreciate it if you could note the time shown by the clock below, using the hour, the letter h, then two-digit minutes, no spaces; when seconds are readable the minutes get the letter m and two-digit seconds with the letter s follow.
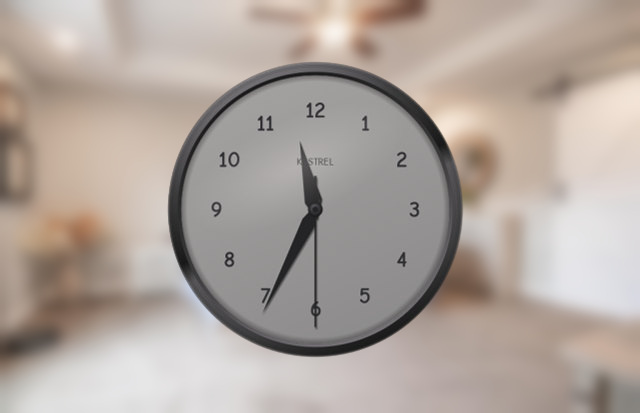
11h34m30s
